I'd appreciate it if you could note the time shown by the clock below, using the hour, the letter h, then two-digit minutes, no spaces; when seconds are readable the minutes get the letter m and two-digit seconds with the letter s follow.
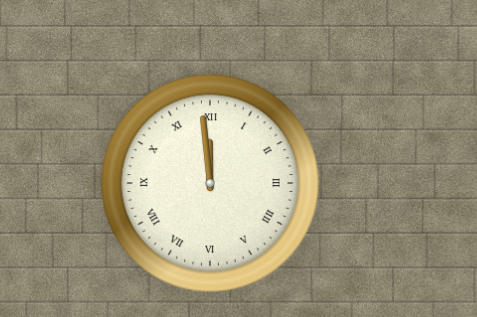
11h59
